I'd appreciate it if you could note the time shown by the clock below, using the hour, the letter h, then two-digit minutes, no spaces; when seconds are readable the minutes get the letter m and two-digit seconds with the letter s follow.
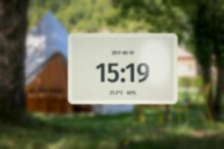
15h19
